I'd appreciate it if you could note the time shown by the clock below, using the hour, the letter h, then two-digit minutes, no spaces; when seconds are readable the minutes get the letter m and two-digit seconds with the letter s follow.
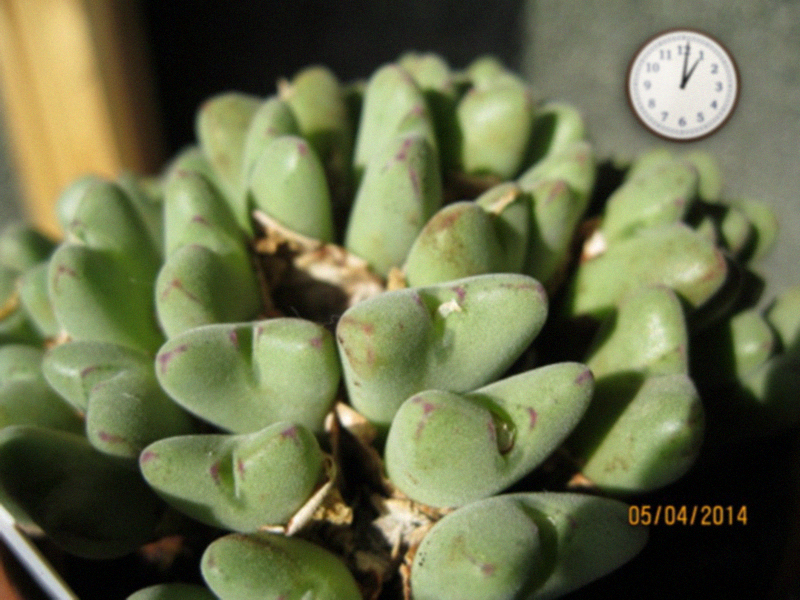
1h01
